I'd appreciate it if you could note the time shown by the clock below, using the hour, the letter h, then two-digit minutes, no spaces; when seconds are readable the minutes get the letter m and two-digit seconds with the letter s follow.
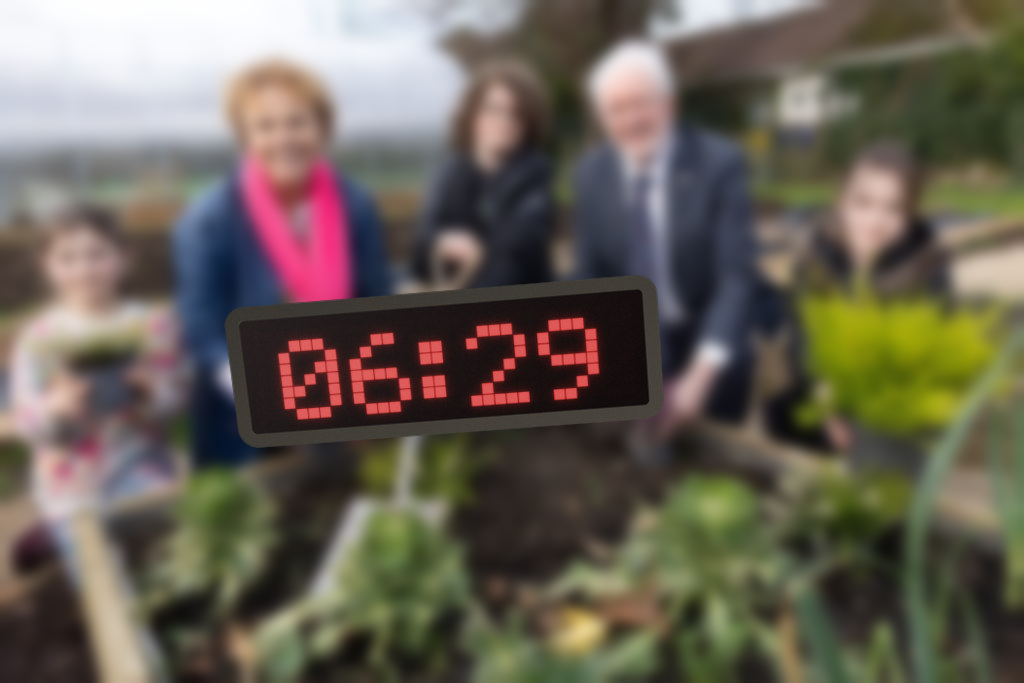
6h29
